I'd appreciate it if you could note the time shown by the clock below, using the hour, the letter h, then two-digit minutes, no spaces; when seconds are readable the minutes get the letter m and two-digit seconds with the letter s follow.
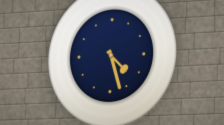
4h27
